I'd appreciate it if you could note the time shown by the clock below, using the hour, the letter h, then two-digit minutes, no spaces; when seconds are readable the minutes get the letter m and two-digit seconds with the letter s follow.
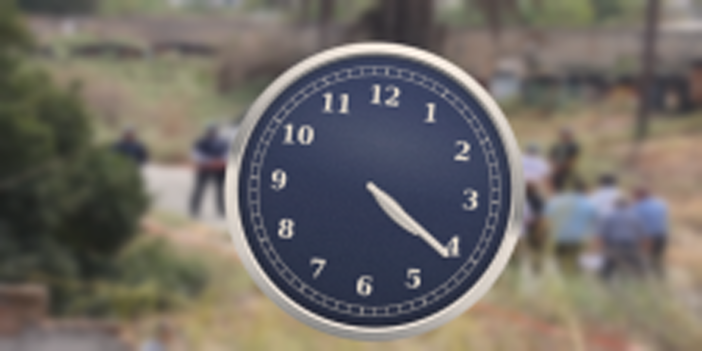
4h21
